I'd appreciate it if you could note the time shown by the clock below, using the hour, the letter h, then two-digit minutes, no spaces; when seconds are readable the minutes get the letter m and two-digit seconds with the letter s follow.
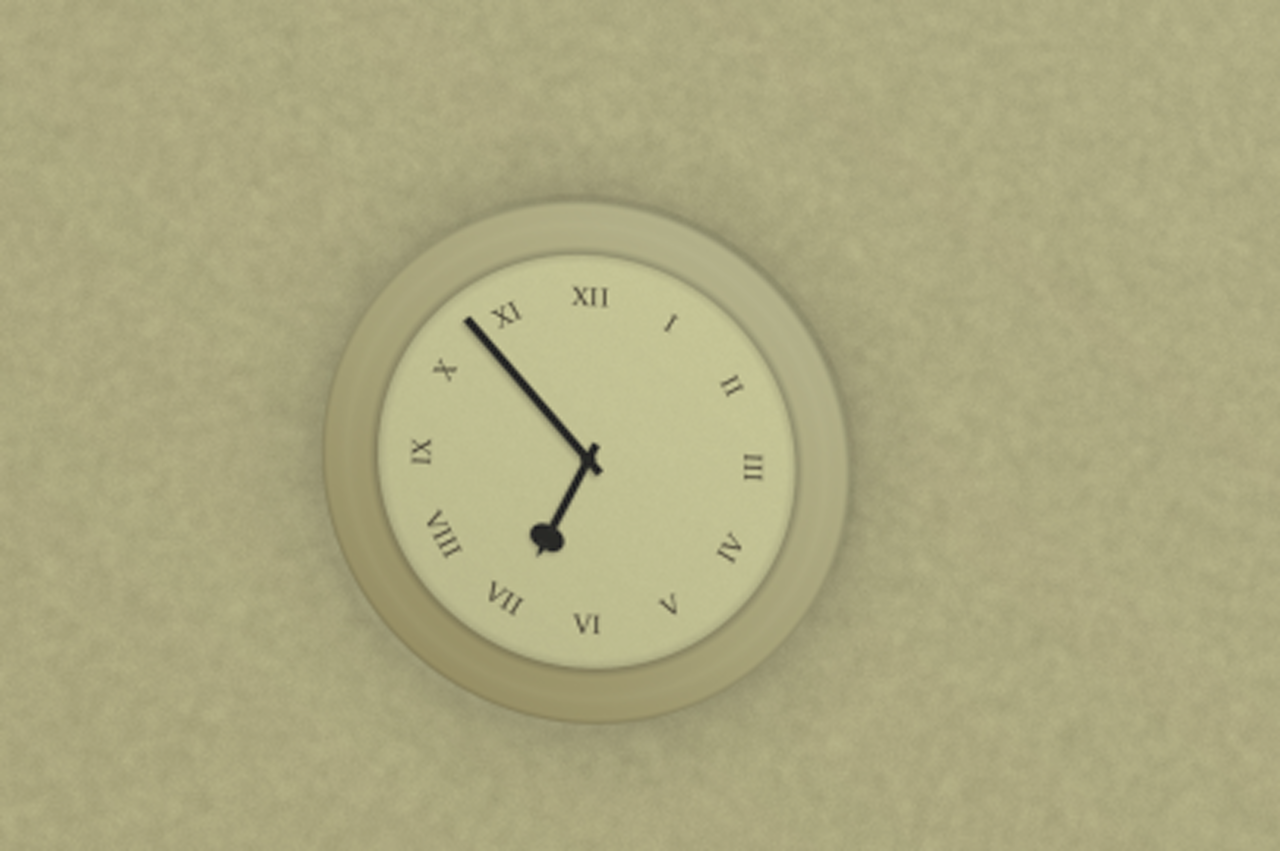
6h53
